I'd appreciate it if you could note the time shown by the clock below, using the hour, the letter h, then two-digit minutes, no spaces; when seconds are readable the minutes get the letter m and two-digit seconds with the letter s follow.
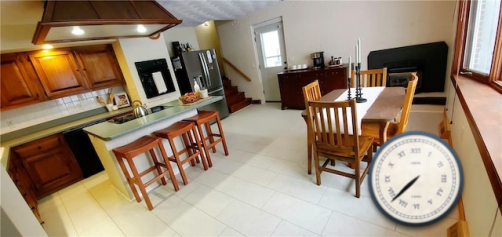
7h38
